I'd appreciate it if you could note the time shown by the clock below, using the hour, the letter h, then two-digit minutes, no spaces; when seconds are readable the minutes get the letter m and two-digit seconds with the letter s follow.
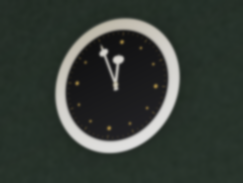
11h55
